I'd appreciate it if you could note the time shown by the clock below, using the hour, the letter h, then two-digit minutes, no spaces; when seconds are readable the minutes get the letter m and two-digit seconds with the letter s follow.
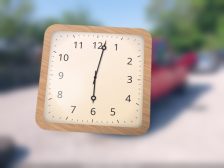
6h02
